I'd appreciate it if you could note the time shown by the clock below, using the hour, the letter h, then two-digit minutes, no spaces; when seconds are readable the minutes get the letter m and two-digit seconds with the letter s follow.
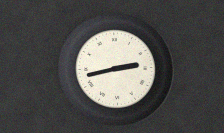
2h43
